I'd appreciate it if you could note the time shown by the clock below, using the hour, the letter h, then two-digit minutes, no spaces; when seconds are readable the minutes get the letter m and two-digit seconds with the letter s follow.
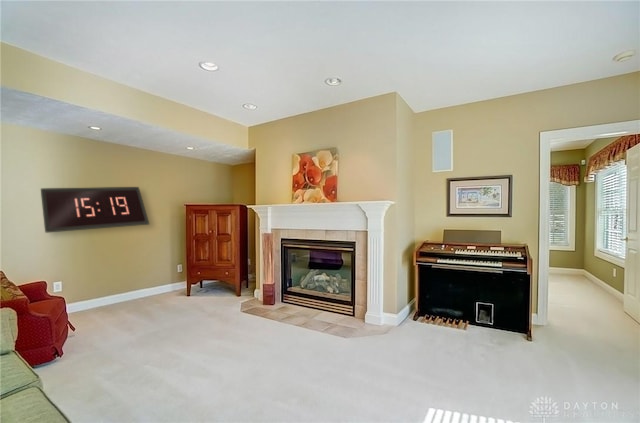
15h19
